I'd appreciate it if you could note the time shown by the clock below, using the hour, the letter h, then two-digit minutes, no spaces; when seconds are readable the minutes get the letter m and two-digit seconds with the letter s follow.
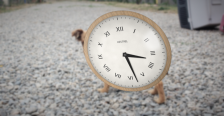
3h28
